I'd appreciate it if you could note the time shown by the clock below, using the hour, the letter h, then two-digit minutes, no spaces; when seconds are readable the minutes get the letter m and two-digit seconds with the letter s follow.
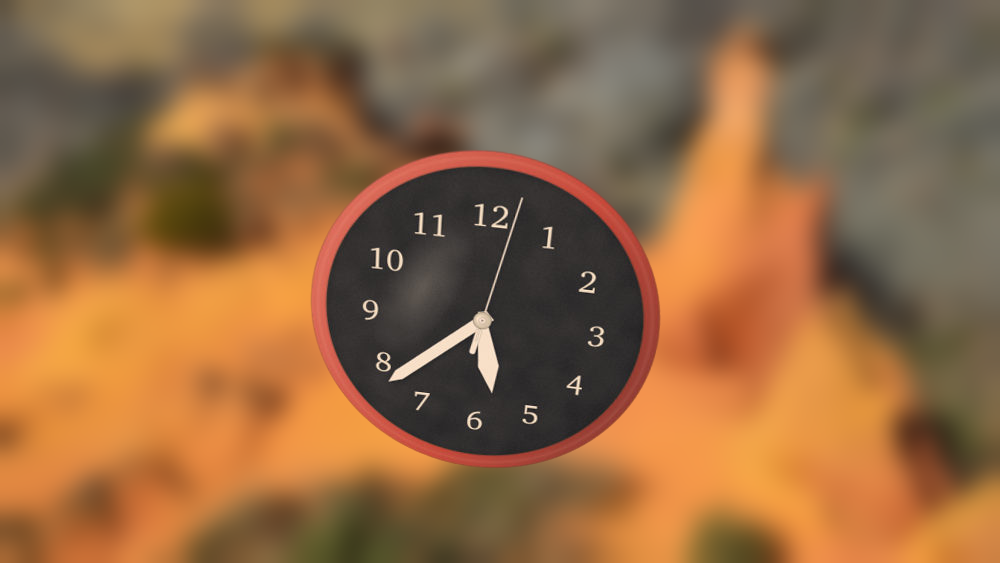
5h38m02s
